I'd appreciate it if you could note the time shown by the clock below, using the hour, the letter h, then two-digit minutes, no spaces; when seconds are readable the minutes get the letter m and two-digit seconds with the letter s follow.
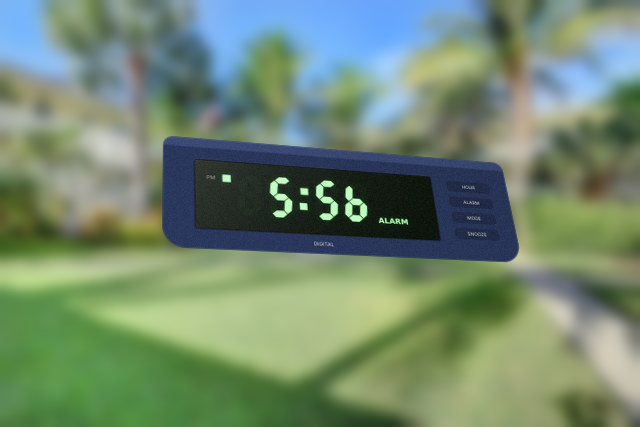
5h56
